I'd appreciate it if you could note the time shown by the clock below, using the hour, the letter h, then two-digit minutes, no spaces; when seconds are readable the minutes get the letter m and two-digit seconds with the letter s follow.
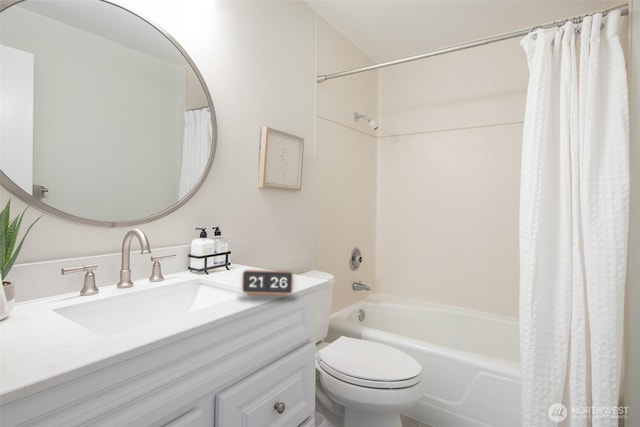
21h26
